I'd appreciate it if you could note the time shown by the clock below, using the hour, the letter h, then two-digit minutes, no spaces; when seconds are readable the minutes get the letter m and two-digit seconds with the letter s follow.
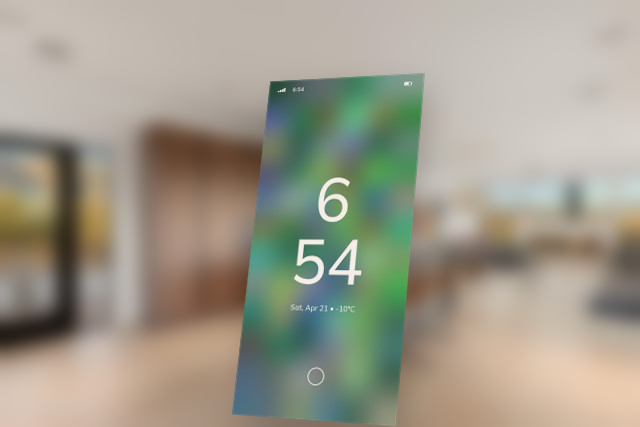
6h54
